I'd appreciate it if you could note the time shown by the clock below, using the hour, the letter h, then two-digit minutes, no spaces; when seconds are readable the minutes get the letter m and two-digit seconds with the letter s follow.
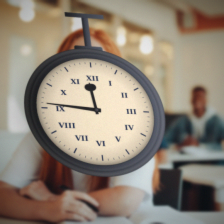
11h46
